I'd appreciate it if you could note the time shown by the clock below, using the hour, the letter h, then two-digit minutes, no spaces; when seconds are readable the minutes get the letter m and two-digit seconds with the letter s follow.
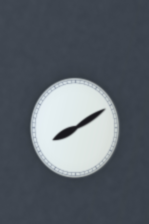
8h10
